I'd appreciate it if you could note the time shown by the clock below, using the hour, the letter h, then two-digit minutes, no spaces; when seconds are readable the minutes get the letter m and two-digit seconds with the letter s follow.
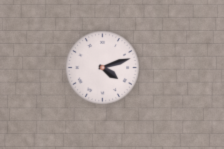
4h12
